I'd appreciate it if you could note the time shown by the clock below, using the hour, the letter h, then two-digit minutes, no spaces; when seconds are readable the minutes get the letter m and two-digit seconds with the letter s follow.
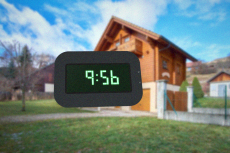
9h56
